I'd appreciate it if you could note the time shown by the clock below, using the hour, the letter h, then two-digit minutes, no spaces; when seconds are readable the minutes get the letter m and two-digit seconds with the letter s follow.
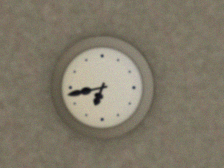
6h43
